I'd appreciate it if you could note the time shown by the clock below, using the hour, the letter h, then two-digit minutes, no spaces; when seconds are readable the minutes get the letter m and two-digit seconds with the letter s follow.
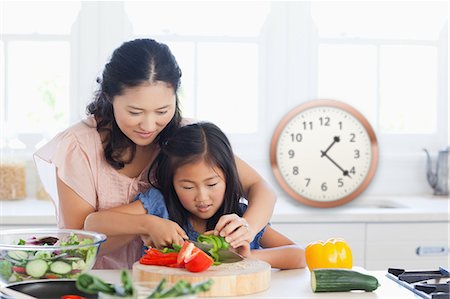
1h22
